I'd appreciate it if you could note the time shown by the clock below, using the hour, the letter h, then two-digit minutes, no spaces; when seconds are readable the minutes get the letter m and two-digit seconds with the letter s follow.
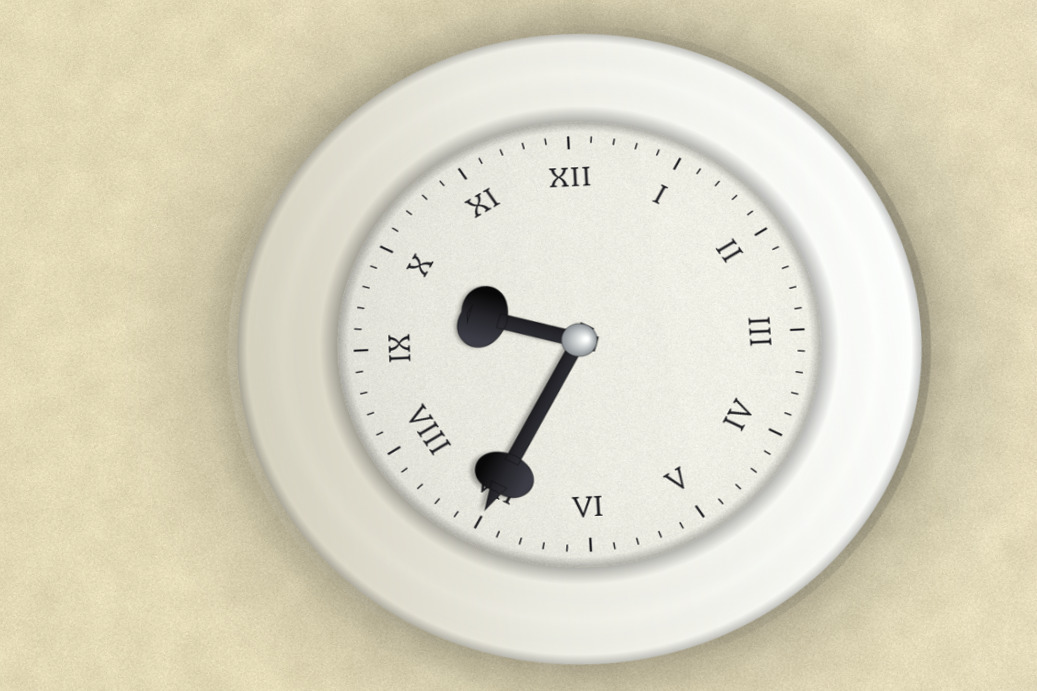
9h35
